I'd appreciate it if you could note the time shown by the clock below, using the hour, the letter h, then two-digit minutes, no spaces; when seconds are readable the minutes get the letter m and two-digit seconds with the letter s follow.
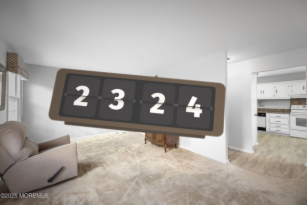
23h24
